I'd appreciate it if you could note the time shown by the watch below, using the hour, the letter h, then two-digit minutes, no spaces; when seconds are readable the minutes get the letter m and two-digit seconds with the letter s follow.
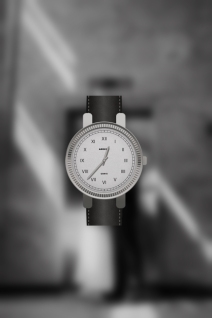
12h37
